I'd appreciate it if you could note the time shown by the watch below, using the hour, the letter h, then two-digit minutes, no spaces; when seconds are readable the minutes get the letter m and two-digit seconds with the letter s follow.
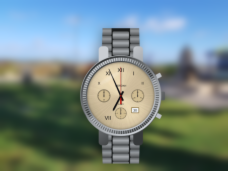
6h56
